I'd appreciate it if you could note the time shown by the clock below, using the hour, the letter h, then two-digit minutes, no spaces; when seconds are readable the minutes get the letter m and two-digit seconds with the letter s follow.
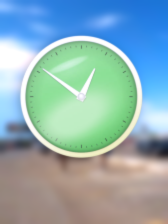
12h51
